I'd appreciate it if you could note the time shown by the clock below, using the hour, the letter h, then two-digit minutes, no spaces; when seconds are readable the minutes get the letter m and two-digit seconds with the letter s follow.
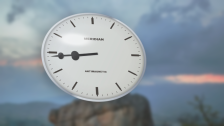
8h44
